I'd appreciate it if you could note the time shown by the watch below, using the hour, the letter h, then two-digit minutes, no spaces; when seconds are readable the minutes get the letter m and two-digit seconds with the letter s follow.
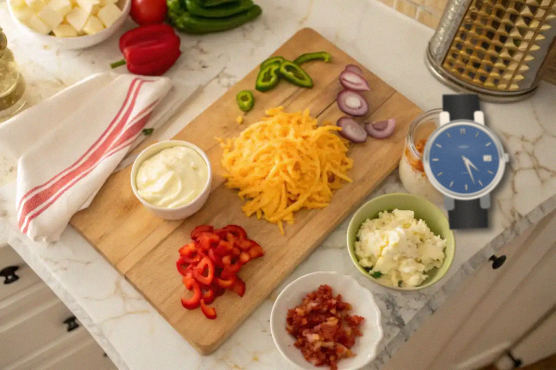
4h27
